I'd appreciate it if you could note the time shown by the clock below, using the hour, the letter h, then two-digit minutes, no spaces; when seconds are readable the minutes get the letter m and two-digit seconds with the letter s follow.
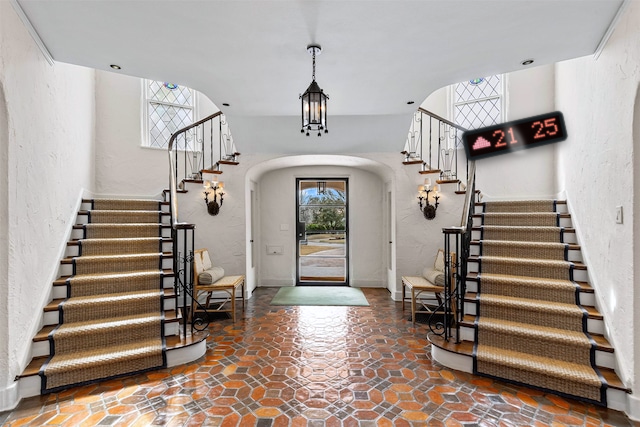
21h25
